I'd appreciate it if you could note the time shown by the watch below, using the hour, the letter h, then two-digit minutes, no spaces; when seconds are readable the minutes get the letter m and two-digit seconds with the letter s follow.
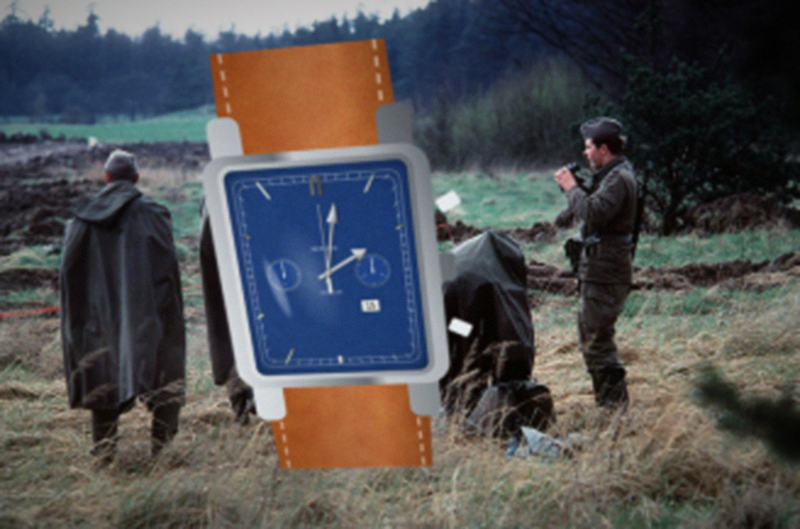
2h02
